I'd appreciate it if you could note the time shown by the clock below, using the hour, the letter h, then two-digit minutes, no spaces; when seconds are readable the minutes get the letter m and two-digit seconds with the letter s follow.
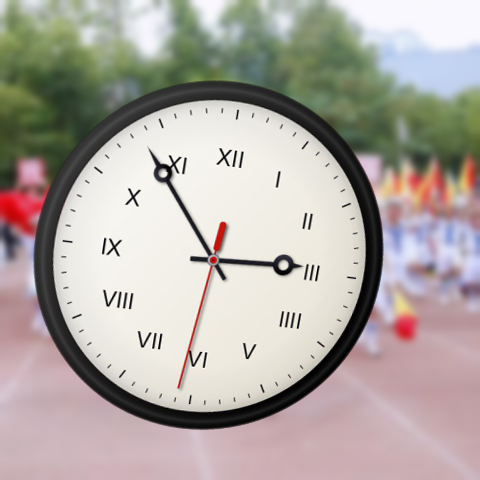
2h53m31s
